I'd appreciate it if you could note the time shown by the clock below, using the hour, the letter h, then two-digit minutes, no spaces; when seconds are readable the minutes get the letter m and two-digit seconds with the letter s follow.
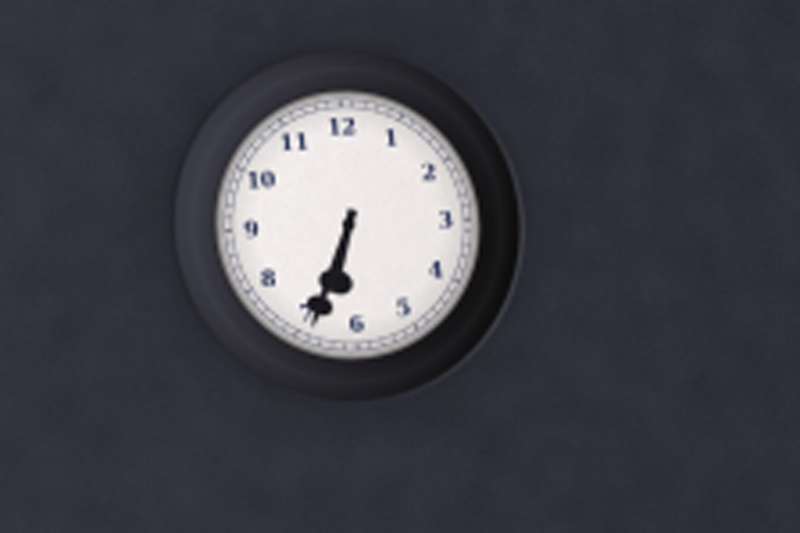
6h34
